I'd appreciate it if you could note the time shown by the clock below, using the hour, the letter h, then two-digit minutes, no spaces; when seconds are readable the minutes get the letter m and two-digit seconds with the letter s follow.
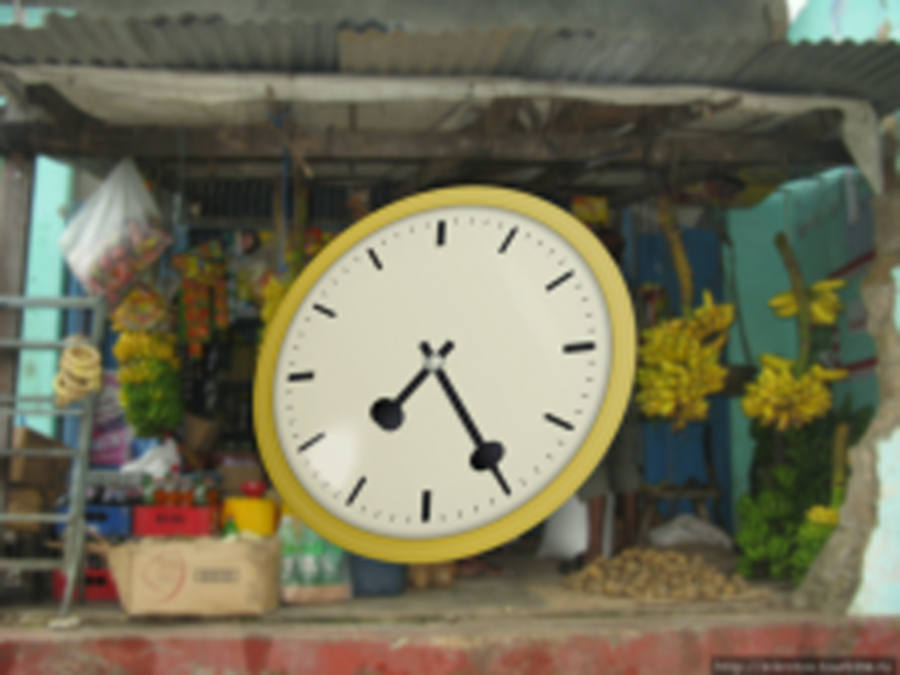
7h25
